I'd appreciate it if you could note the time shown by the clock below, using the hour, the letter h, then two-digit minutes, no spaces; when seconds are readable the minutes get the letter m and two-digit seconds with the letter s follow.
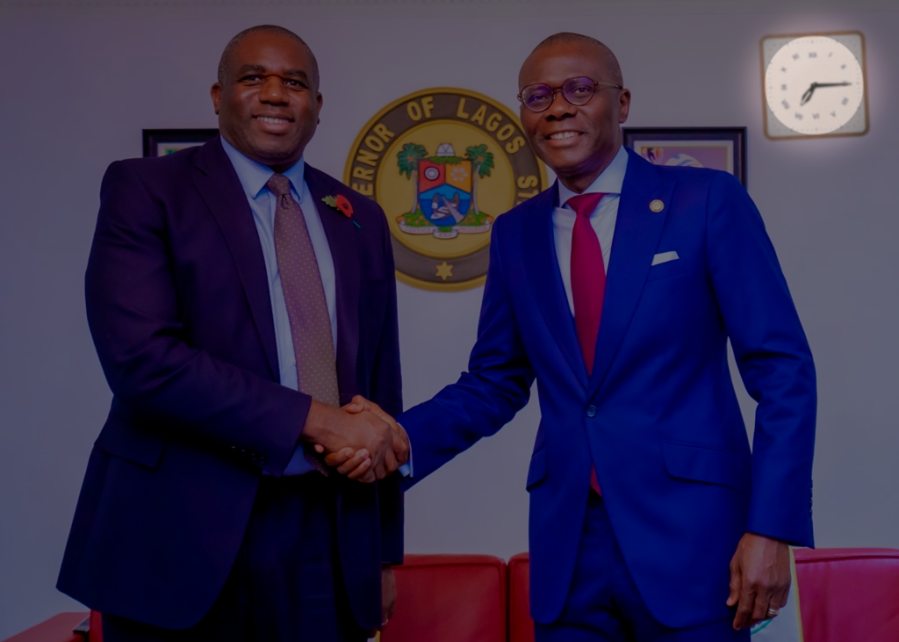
7h15
